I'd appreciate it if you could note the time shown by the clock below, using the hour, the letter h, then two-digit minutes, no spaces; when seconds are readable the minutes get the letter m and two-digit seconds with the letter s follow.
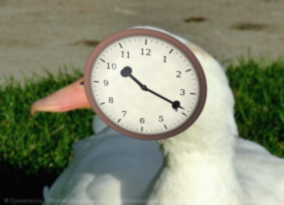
10h19
